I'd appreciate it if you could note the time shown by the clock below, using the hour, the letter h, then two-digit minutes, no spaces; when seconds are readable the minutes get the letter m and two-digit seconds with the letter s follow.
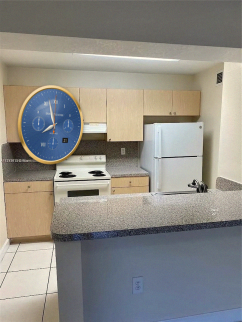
7h57
